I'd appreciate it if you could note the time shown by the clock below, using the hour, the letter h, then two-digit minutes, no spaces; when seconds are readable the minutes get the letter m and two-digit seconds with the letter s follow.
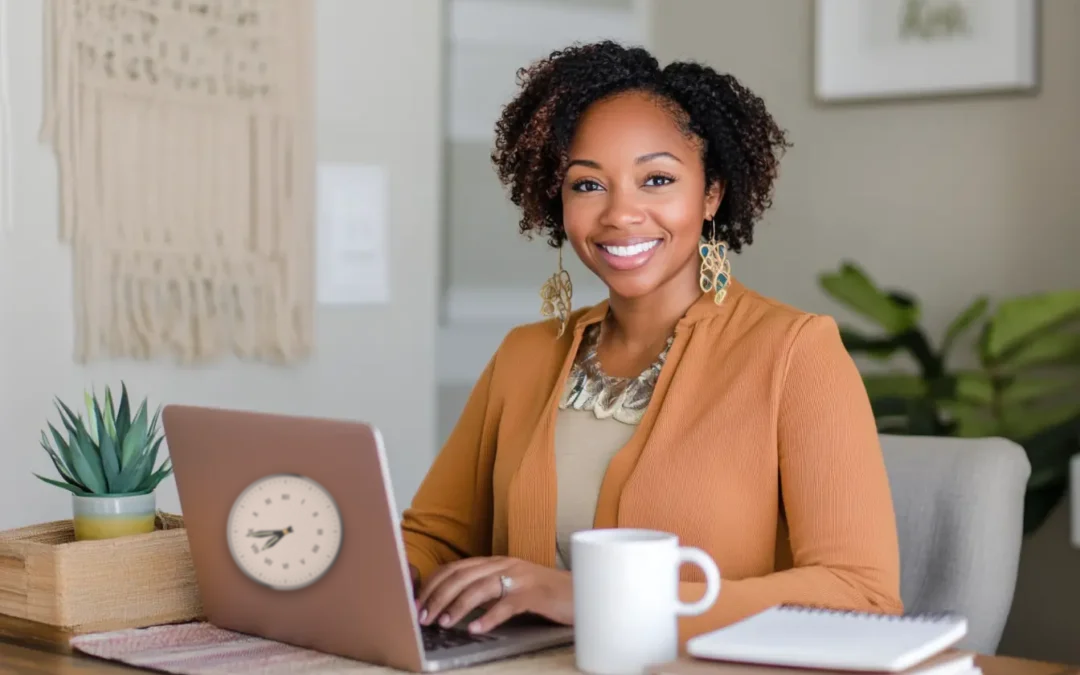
7h44
